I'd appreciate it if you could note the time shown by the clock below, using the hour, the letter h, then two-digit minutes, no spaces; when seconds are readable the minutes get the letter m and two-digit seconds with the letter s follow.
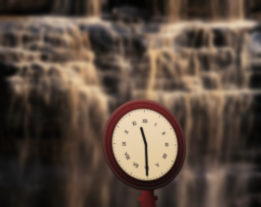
11h30
